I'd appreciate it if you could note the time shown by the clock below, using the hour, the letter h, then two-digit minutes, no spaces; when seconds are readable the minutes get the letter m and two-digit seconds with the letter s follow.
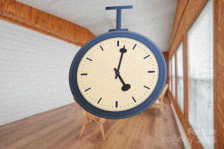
5h02
